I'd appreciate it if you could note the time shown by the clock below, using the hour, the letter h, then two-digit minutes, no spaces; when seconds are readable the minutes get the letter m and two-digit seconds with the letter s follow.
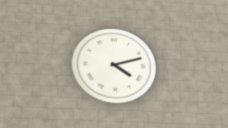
4h12
